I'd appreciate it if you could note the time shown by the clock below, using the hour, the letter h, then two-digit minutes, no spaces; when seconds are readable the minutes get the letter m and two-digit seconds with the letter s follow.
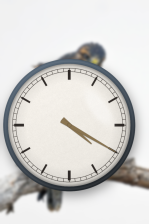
4h20
